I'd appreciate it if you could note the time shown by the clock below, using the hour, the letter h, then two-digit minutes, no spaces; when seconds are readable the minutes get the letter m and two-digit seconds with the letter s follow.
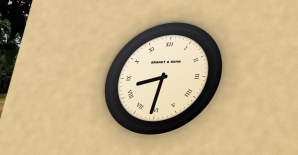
8h31
